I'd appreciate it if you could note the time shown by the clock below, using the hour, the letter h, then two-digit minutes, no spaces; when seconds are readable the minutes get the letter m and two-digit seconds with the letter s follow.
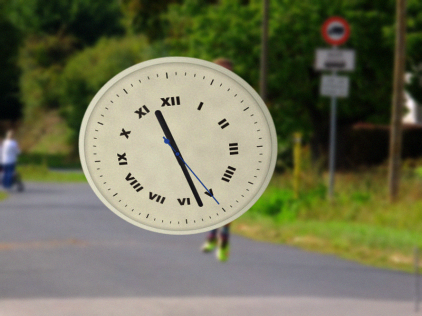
11h27m25s
